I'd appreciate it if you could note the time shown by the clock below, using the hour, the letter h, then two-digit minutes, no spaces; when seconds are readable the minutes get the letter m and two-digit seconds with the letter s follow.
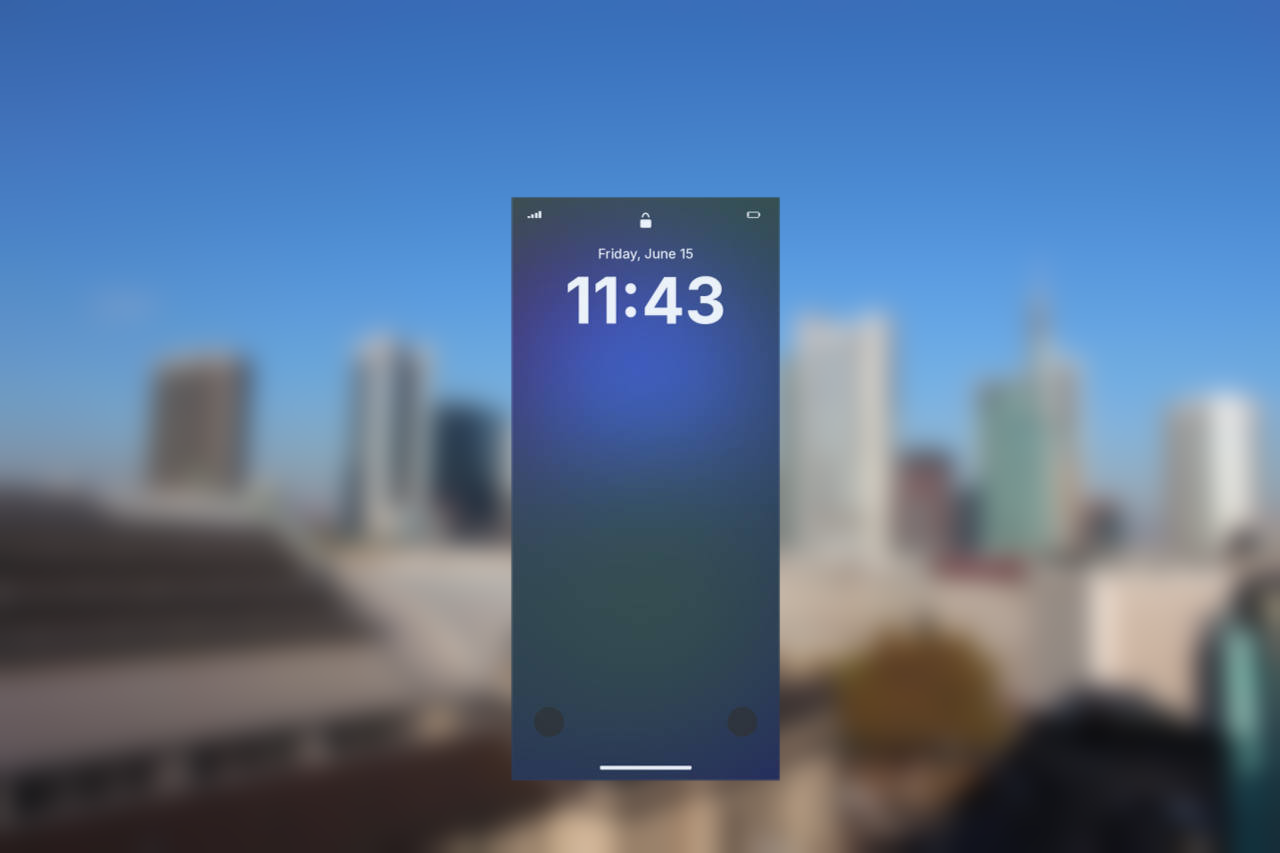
11h43
